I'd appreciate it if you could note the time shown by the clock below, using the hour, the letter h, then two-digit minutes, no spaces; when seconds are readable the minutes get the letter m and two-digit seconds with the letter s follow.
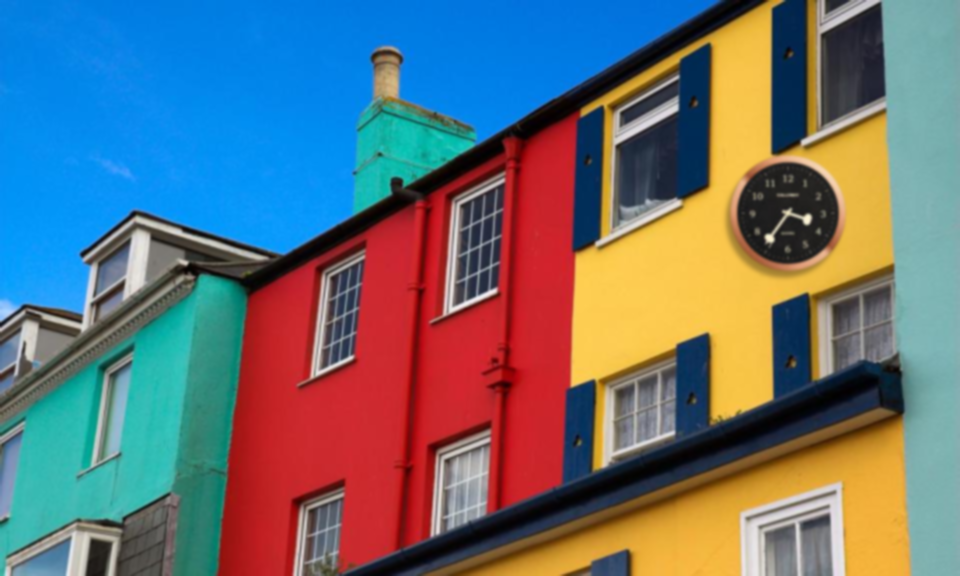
3h36
